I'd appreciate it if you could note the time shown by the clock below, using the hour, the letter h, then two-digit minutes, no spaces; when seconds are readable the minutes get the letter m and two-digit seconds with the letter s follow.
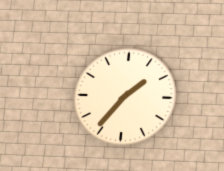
1h36
